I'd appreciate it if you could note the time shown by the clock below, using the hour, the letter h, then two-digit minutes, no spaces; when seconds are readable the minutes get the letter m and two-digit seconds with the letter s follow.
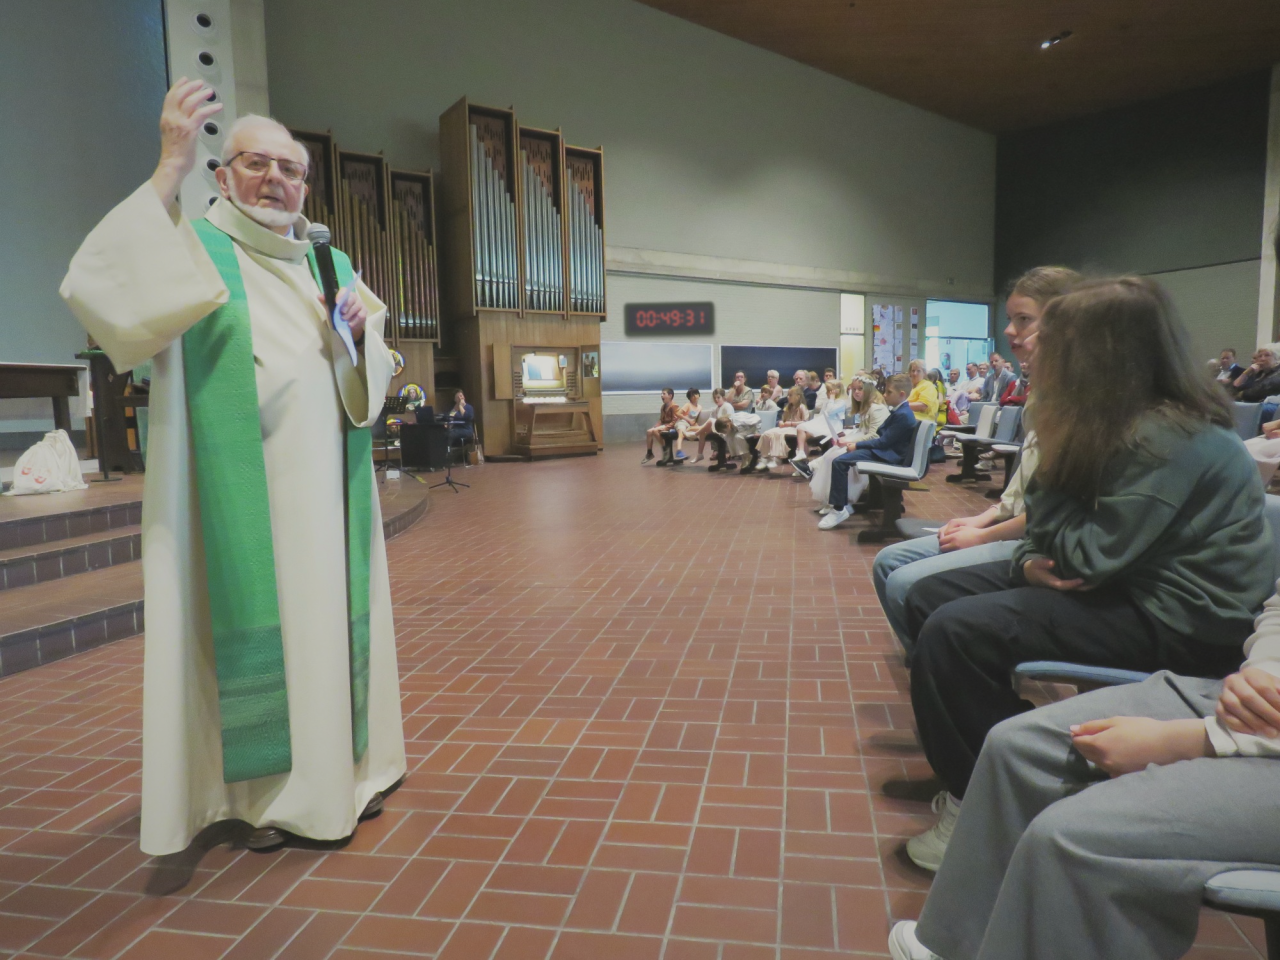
0h49m31s
